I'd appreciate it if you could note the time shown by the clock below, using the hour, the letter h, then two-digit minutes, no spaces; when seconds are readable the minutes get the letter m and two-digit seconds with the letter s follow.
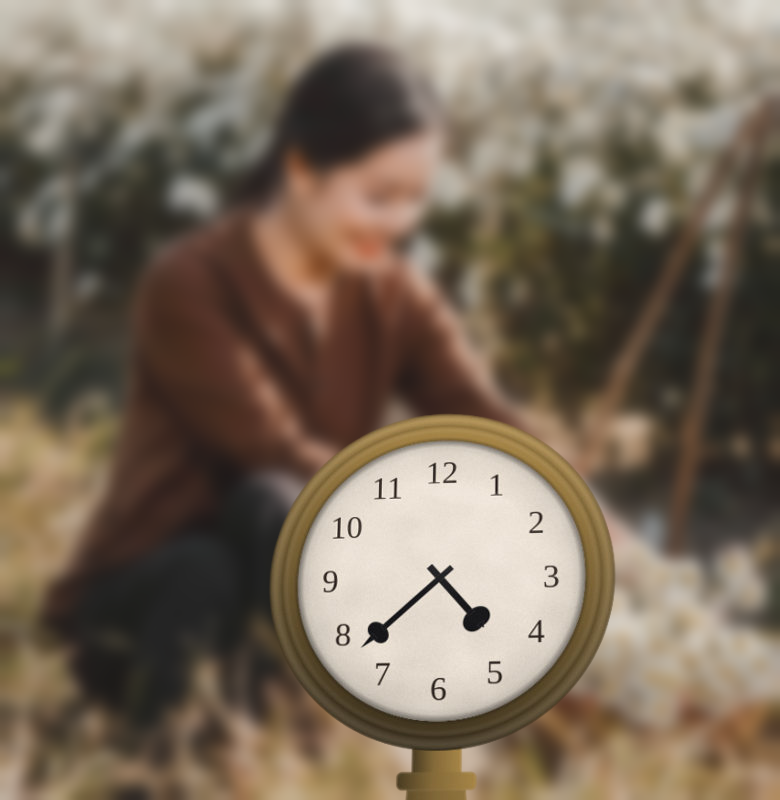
4h38
